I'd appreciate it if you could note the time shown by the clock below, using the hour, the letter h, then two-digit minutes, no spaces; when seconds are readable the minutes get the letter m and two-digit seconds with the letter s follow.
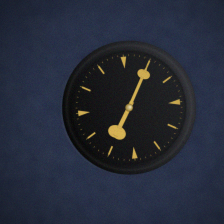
7h05
